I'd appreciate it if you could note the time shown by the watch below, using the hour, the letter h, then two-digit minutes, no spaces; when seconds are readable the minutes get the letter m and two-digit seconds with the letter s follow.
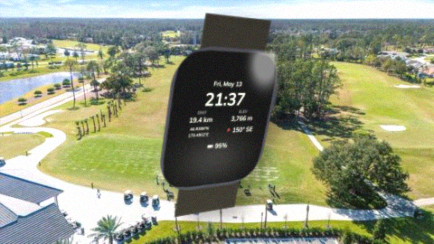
21h37
